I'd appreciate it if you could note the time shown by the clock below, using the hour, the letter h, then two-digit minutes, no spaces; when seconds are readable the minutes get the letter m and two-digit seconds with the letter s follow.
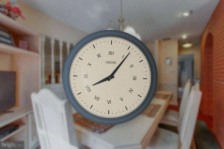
8h06
